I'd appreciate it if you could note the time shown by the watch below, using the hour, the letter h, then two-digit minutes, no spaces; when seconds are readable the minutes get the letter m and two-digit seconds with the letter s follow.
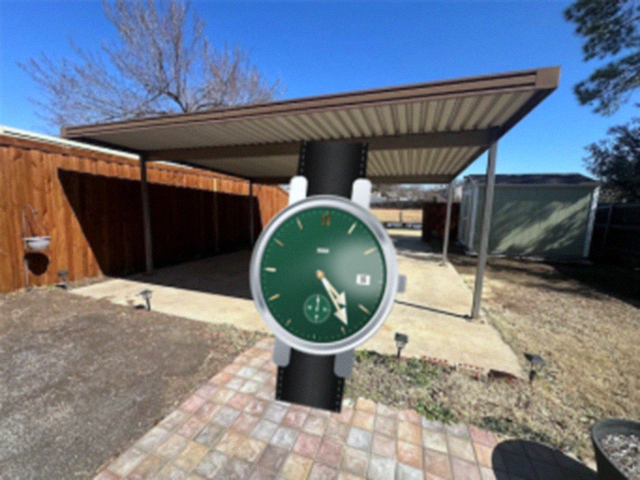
4h24
